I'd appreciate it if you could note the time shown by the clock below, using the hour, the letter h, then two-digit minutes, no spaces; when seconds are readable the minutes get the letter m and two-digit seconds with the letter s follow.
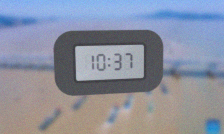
10h37
